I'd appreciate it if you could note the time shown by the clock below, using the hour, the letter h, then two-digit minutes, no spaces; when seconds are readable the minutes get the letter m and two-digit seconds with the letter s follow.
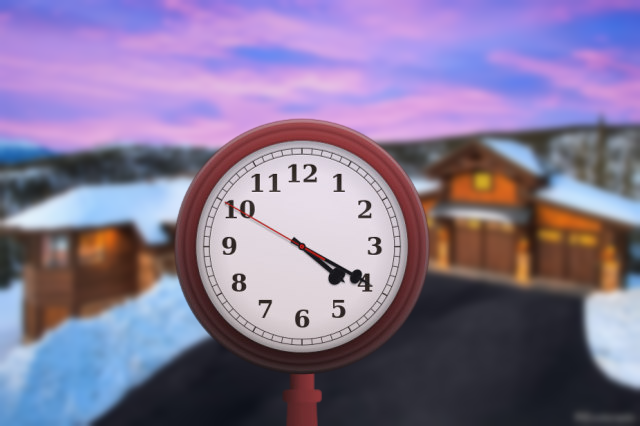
4h19m50s
